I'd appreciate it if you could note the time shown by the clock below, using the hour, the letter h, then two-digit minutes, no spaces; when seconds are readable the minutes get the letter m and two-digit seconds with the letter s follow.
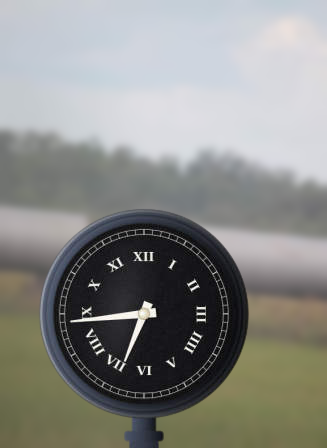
6h44
